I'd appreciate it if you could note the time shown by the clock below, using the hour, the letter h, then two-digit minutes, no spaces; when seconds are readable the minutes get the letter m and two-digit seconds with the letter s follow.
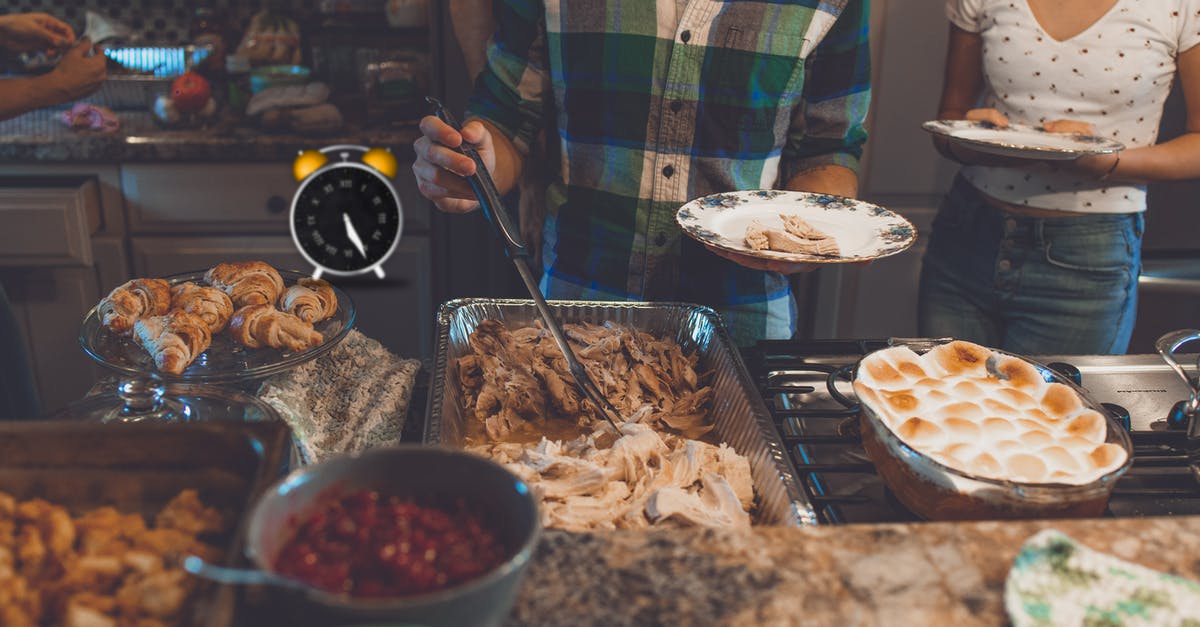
5h26
